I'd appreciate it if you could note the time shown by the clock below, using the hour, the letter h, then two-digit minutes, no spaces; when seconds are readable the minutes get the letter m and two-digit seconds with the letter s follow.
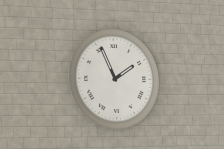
1h56
